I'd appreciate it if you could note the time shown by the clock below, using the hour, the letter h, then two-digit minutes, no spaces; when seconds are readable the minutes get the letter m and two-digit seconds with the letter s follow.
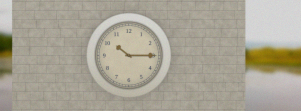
10h15
